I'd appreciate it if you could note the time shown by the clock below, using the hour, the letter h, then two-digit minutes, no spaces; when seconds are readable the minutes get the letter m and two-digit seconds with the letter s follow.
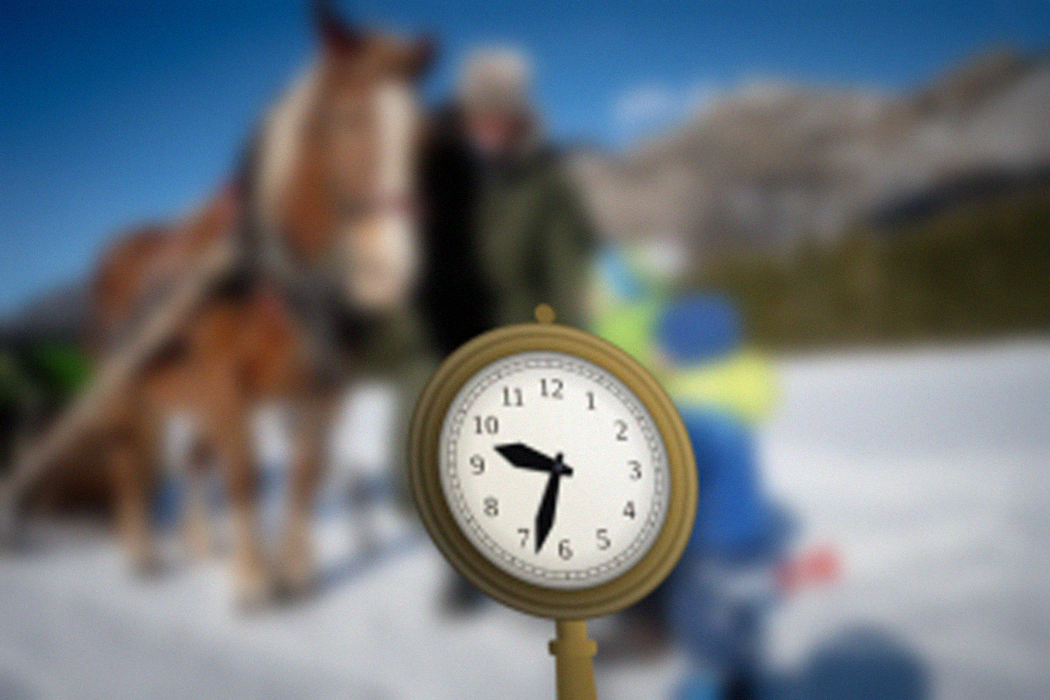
9h33
